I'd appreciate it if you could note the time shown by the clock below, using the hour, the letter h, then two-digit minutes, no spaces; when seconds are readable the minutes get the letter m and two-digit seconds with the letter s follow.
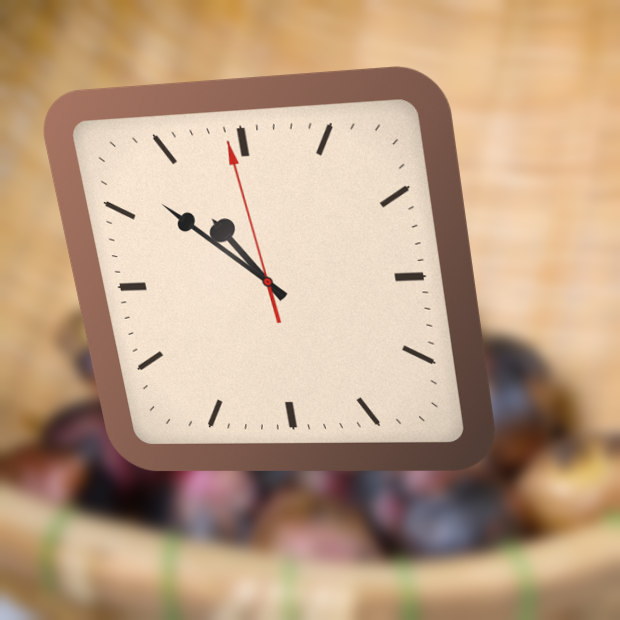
10h51m59s
